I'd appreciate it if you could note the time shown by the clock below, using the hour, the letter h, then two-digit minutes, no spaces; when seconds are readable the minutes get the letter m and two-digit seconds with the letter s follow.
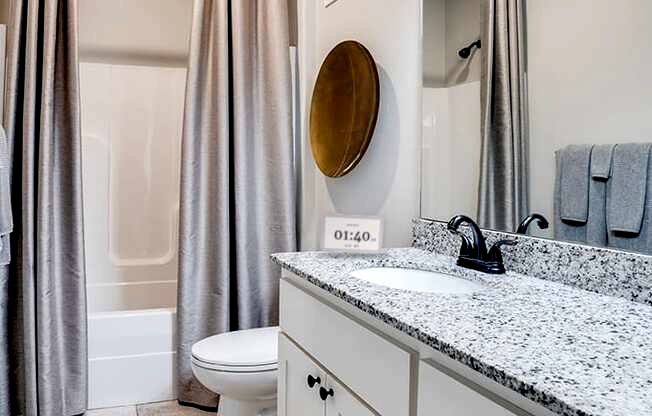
1h40
